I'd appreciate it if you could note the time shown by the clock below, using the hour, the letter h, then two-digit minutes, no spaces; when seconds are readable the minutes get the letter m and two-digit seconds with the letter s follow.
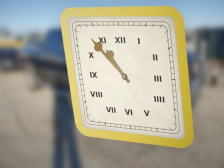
10h53
